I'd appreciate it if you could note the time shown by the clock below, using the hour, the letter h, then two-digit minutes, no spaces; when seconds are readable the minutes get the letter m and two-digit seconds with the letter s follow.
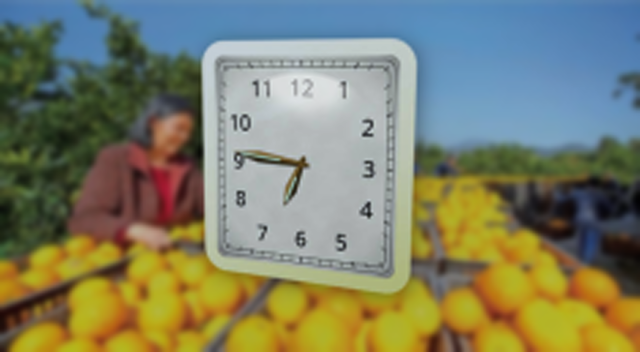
6h46
